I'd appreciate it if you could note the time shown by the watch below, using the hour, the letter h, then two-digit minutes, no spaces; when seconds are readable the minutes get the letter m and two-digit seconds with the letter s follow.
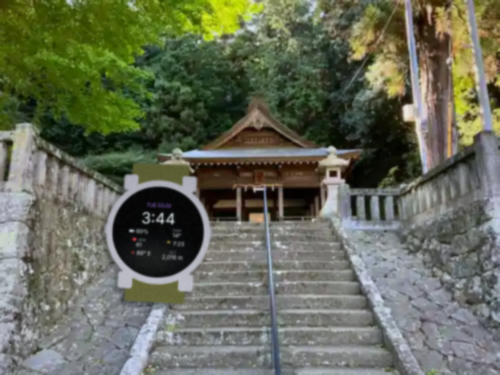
3h44
